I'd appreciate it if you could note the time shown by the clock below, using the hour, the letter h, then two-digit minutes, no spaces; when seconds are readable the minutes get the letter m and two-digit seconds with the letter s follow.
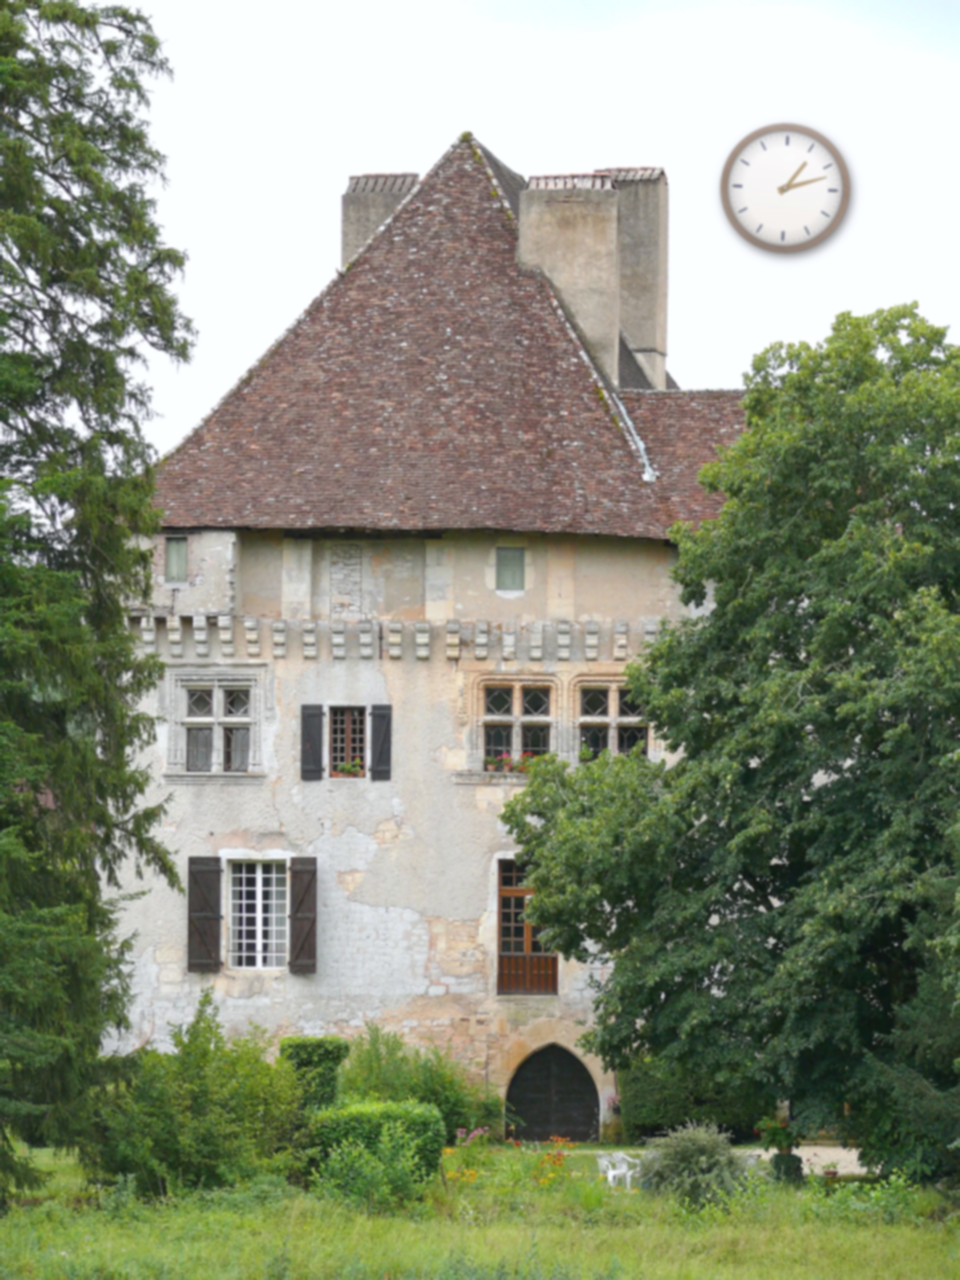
1h12
